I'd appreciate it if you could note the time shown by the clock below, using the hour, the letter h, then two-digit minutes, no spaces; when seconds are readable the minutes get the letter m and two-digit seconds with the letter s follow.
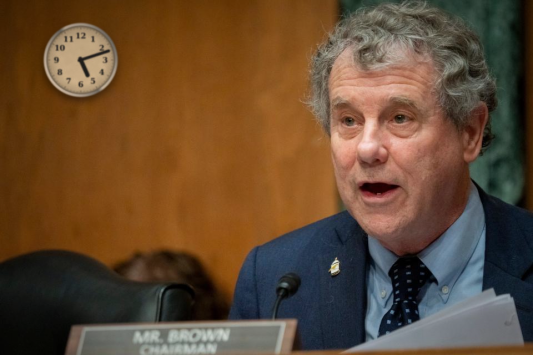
5h12
